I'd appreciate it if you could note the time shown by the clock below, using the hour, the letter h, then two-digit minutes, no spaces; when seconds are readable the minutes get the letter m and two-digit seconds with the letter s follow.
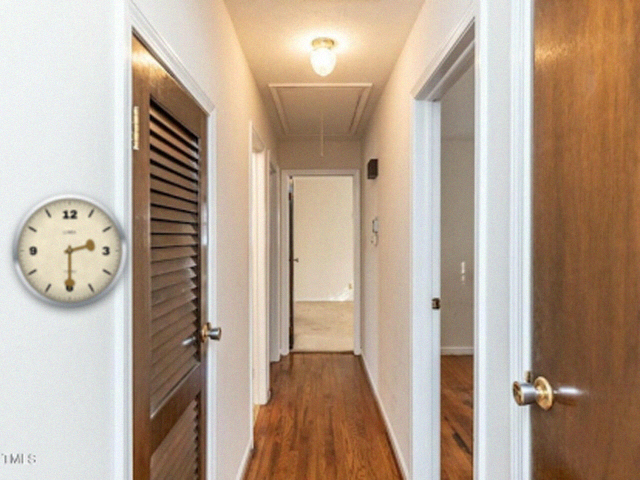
2h30
